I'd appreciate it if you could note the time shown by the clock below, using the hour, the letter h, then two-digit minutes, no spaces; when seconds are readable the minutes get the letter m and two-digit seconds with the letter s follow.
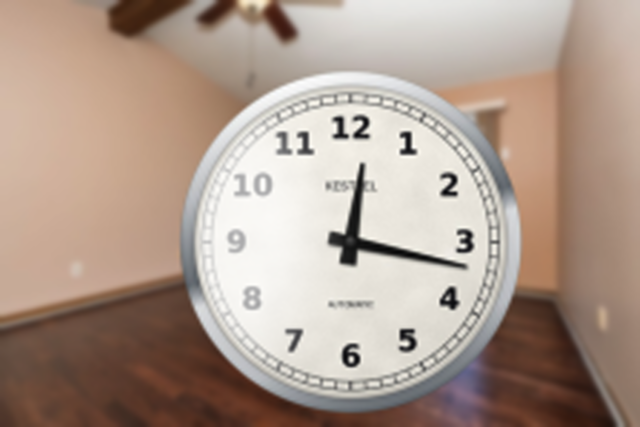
12h17
